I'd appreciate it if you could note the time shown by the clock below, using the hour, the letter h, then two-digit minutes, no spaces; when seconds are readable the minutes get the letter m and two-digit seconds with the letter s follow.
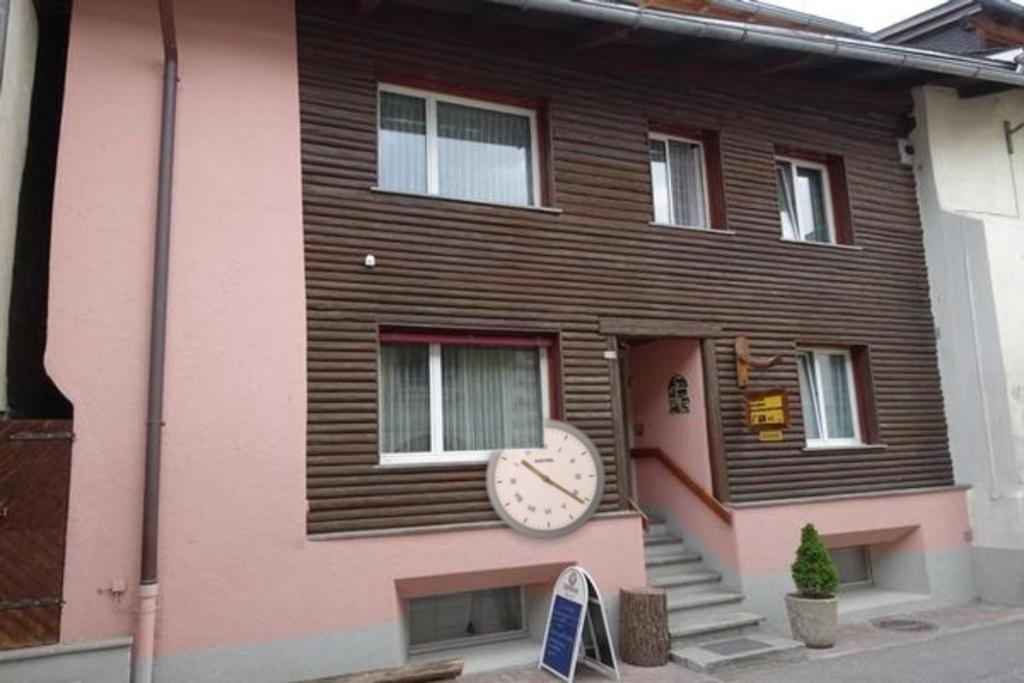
10h21
